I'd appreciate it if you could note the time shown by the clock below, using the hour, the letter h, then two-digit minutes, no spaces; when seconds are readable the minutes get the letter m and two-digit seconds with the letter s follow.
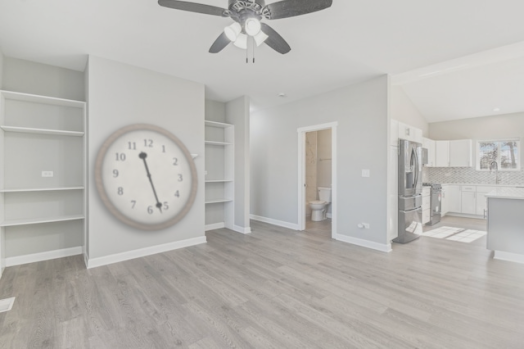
11h27
